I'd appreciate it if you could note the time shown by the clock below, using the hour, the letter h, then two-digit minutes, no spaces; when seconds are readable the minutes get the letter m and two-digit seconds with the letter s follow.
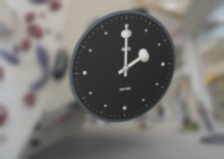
2h00
